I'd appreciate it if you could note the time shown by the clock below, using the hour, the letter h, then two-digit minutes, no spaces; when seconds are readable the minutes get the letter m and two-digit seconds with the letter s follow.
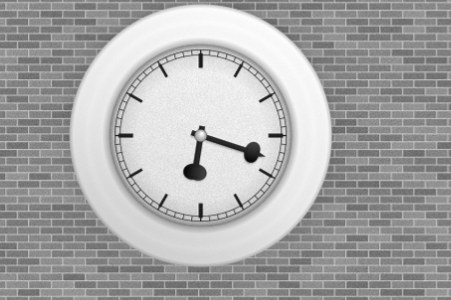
6h18
